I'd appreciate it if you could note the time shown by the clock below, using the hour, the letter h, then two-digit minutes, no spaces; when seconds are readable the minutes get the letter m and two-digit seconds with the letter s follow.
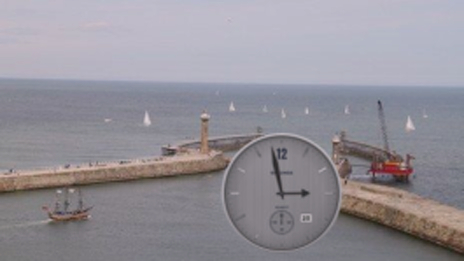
2h58
